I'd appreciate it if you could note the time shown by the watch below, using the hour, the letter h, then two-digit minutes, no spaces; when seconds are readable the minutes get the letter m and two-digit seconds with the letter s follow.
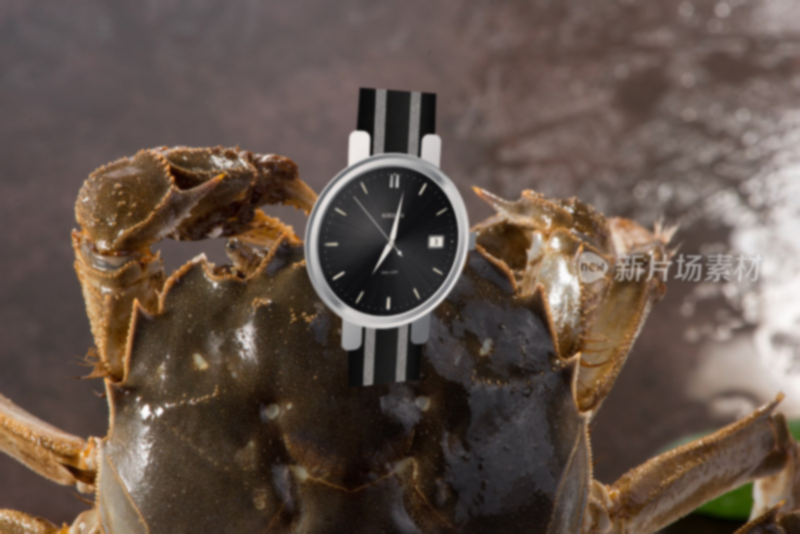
7h01m53s
